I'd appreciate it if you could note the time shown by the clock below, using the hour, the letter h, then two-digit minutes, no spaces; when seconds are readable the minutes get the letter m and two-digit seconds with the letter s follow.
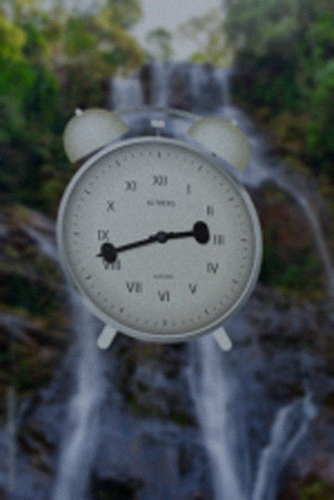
2h42
